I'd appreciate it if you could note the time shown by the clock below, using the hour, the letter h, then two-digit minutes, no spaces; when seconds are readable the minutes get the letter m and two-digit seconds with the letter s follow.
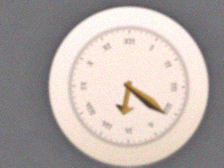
6h21
